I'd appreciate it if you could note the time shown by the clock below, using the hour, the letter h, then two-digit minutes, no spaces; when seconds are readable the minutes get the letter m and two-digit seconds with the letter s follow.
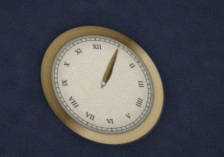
1h05
